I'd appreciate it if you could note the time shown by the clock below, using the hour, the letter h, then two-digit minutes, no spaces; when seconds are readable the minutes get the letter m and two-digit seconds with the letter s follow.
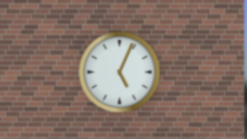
5h04
